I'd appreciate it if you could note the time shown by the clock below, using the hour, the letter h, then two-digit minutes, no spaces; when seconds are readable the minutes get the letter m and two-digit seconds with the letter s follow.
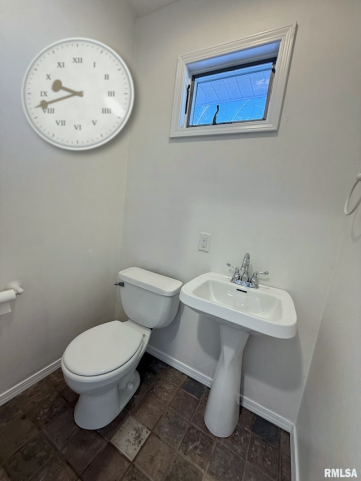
9h42
